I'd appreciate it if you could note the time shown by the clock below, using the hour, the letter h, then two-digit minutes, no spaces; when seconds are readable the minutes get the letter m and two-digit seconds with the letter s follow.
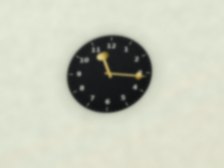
11h16
